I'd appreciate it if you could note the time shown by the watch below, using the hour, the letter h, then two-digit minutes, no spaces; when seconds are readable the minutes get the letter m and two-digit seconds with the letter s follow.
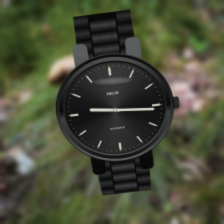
9h16
